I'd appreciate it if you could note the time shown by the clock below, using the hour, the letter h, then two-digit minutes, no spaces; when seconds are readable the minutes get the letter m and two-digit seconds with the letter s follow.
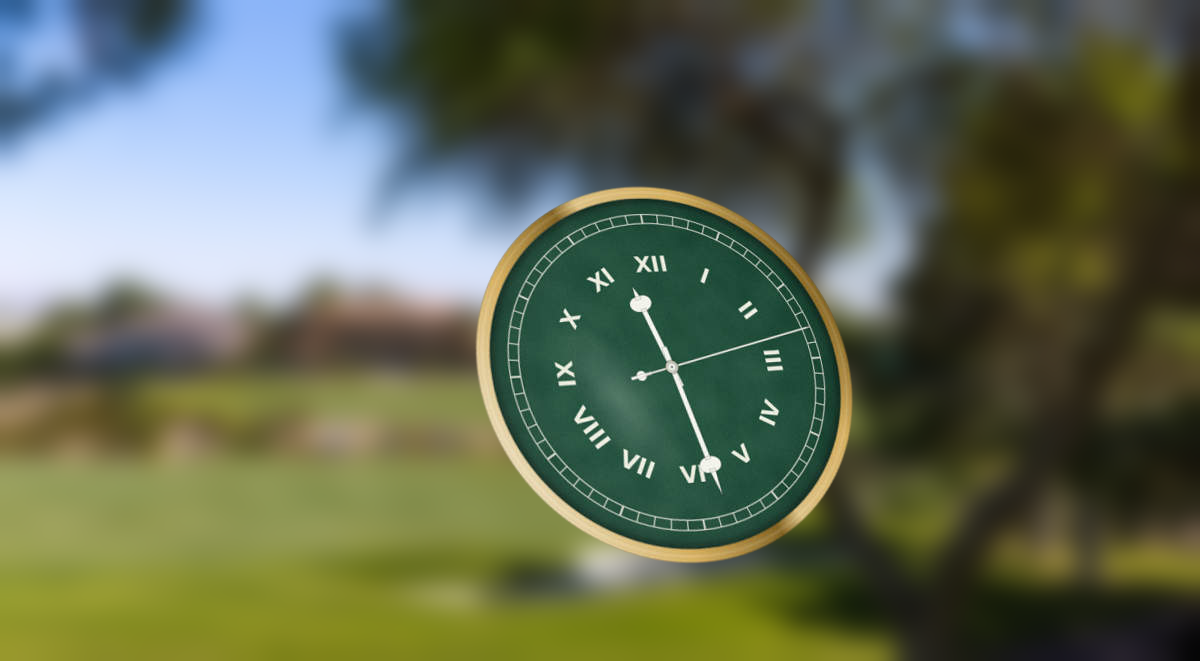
11h28m13s
